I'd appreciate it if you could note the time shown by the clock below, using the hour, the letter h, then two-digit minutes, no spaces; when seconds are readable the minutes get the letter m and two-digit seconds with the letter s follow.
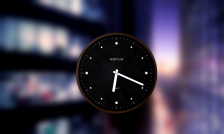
6h19
